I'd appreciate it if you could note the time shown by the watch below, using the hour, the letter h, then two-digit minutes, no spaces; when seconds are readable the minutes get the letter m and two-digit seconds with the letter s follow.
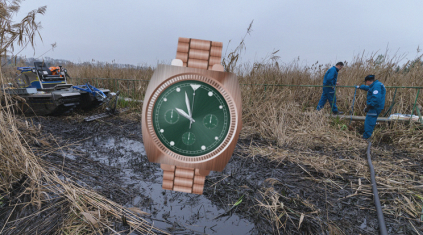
9h57
